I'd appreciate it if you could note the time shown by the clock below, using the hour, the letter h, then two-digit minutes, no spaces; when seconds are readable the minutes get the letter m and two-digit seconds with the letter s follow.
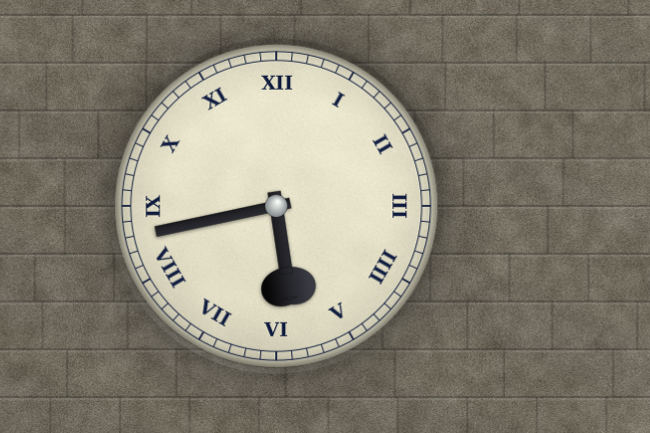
5h43
